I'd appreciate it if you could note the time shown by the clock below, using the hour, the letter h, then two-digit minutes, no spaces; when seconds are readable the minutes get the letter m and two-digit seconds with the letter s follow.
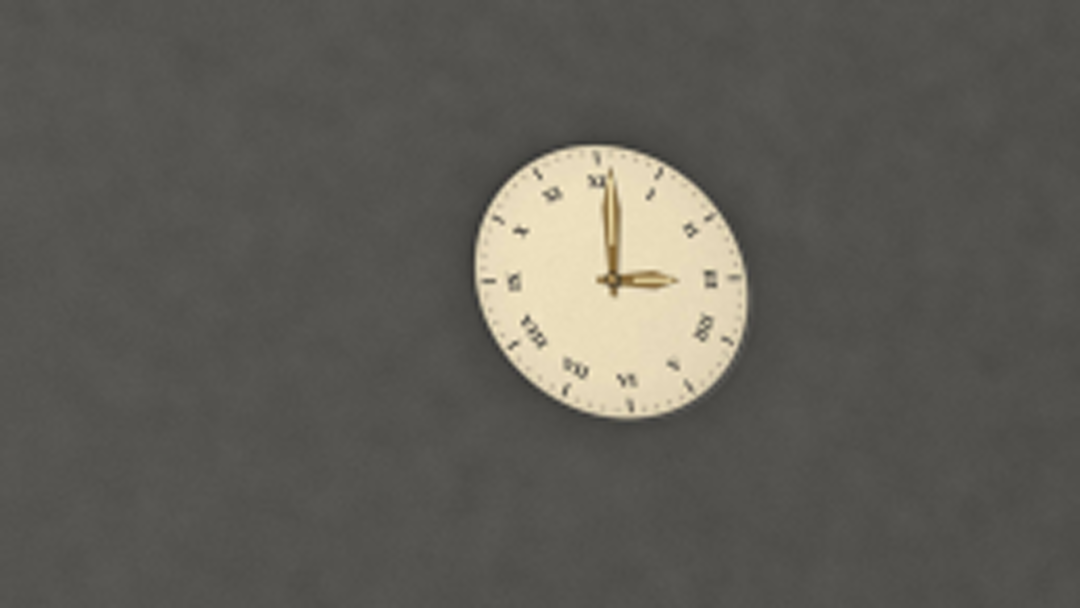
3h01
